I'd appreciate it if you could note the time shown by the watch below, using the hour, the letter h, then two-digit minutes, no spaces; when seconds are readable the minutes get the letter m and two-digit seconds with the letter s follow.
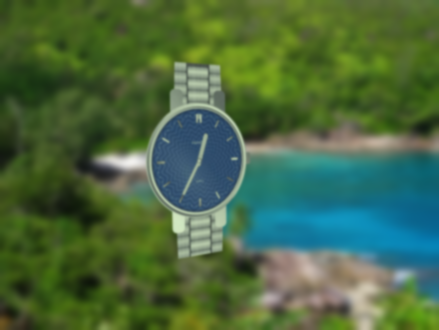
12h35
